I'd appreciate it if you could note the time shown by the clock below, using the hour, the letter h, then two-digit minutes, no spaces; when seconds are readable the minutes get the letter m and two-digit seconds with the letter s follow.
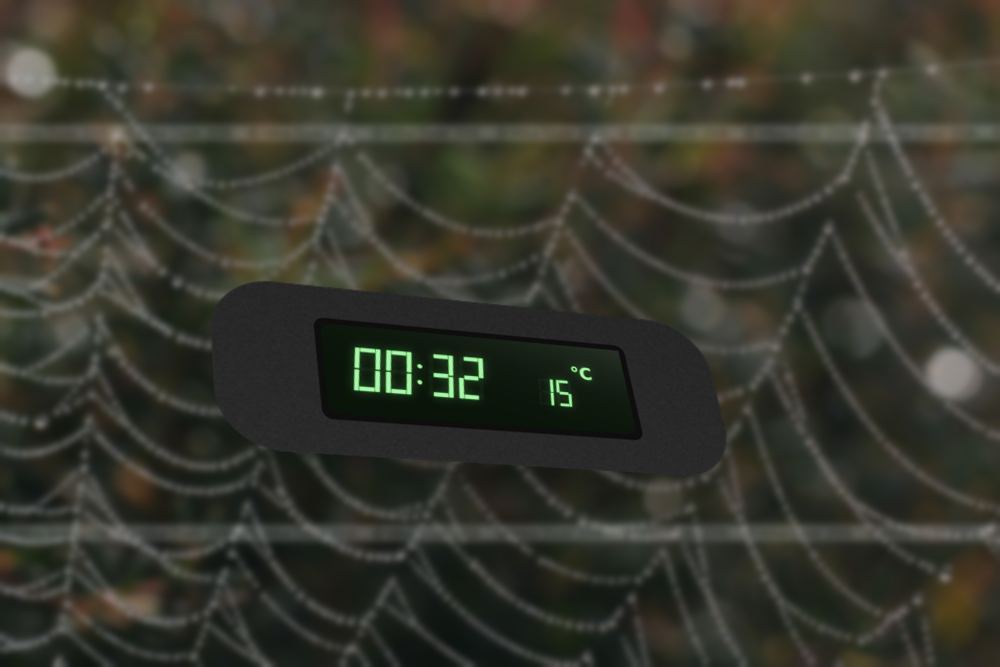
0h32
